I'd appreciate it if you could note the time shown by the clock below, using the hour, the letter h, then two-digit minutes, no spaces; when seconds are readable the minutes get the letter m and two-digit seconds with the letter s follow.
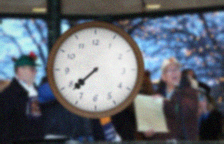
7h38
